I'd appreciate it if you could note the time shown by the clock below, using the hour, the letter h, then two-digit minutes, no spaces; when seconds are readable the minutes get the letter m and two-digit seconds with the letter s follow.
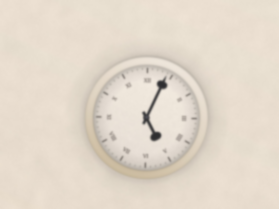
5h04
